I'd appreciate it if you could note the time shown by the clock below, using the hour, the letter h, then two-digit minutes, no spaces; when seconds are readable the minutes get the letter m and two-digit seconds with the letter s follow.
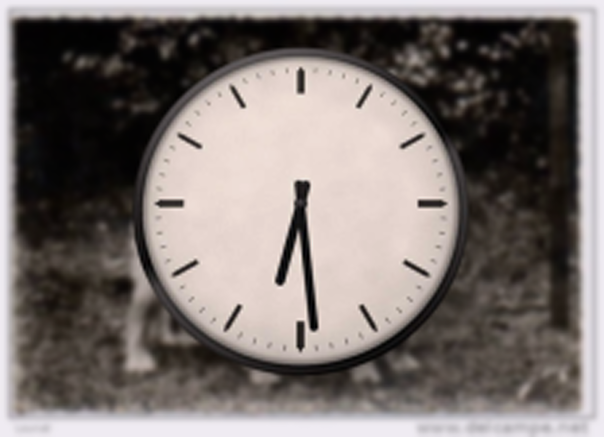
6h29
